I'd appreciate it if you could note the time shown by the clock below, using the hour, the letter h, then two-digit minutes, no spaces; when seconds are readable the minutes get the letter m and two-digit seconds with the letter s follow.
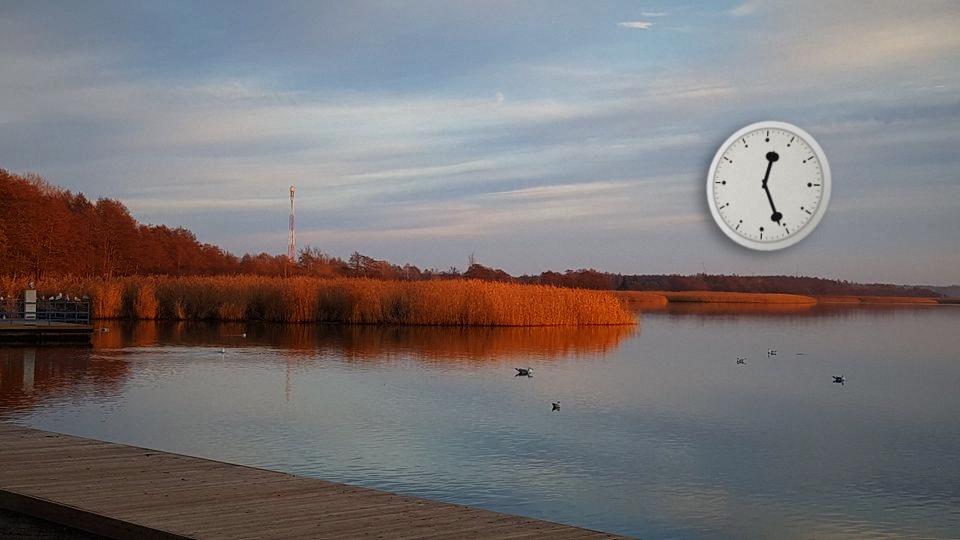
12h26
